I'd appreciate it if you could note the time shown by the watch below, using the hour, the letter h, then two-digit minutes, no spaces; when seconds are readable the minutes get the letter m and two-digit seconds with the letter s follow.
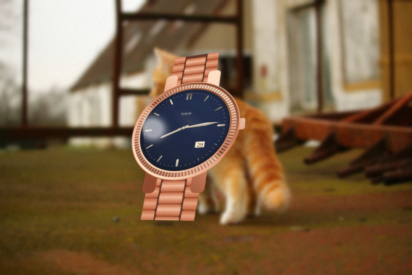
8h14
